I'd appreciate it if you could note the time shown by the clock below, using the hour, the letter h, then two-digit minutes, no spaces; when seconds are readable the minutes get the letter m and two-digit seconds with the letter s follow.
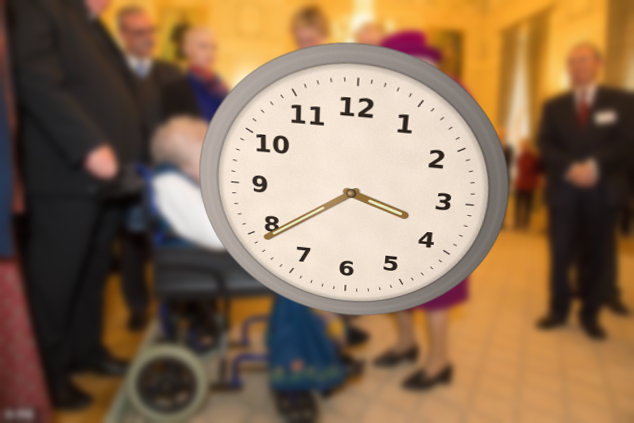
3h39
